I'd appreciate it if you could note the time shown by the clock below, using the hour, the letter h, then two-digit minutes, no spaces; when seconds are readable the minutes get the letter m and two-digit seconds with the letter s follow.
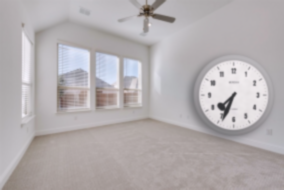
7h34
